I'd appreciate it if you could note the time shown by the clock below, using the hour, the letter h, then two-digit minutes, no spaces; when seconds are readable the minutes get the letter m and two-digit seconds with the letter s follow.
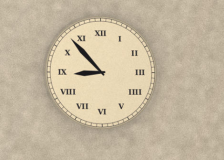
8h53
